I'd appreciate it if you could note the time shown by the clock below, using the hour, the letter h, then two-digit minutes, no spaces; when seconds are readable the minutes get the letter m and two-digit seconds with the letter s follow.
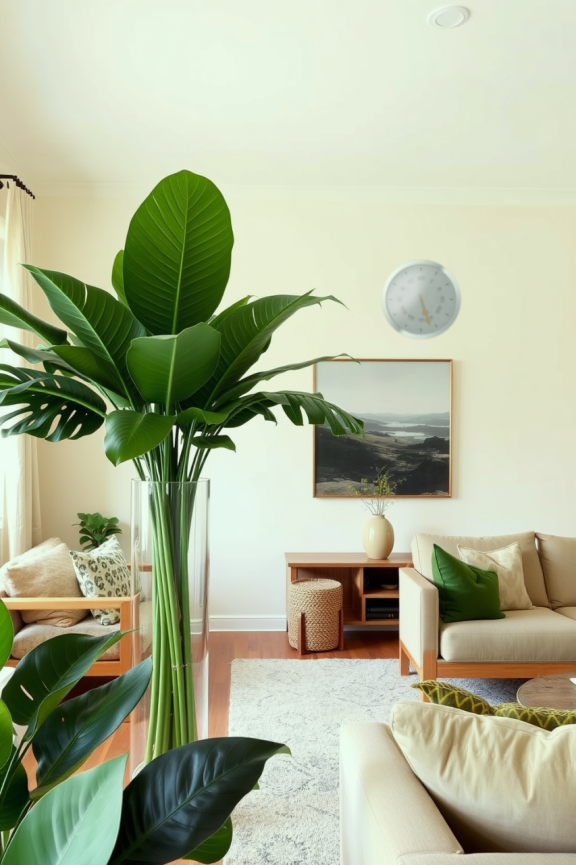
5h27
